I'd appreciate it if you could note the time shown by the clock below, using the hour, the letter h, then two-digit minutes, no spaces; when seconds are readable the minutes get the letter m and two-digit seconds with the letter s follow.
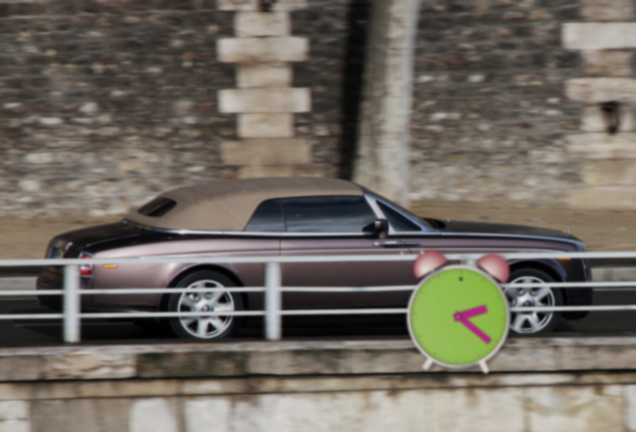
2h21
